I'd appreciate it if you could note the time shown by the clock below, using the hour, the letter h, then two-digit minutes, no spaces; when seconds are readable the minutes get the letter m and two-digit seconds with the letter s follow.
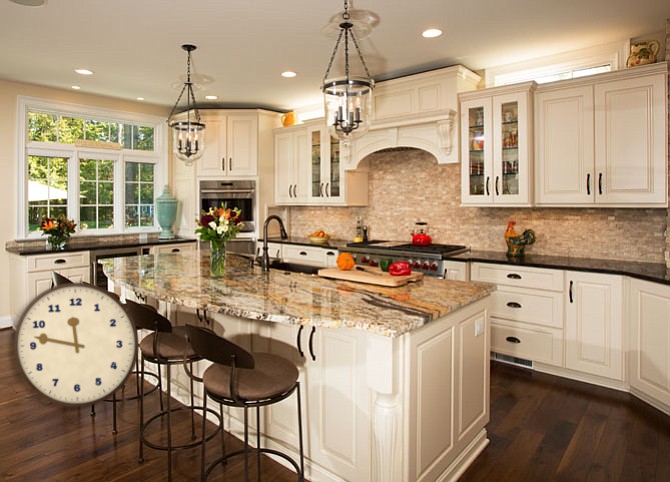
11h47
